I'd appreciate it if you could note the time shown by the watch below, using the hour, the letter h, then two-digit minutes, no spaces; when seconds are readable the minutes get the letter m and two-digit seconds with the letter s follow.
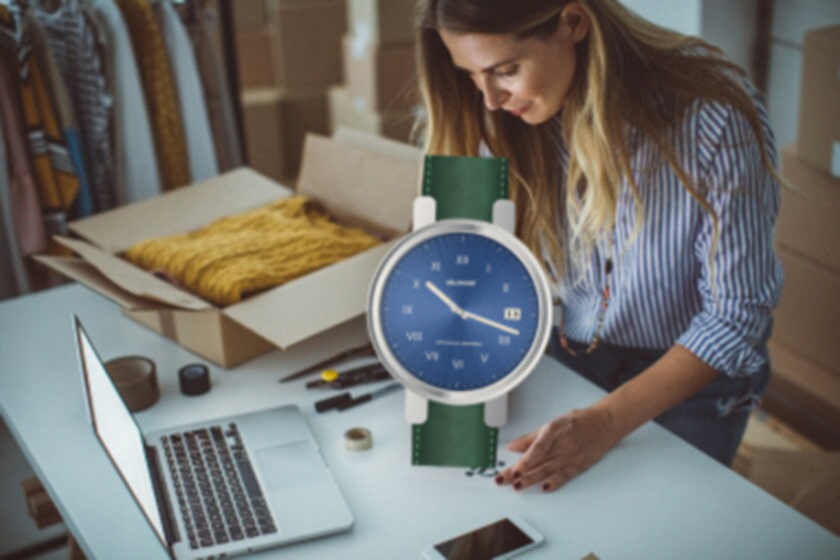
10h18
